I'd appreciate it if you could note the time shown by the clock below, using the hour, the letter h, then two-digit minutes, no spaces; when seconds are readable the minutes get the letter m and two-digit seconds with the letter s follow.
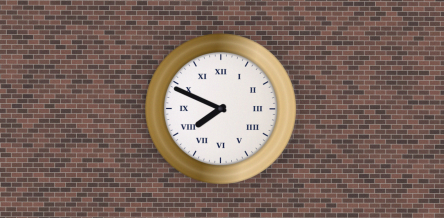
7h49
